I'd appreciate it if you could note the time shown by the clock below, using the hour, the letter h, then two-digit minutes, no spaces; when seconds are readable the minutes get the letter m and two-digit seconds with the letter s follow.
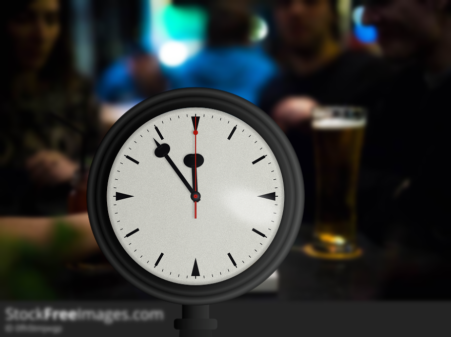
11h54m00s
